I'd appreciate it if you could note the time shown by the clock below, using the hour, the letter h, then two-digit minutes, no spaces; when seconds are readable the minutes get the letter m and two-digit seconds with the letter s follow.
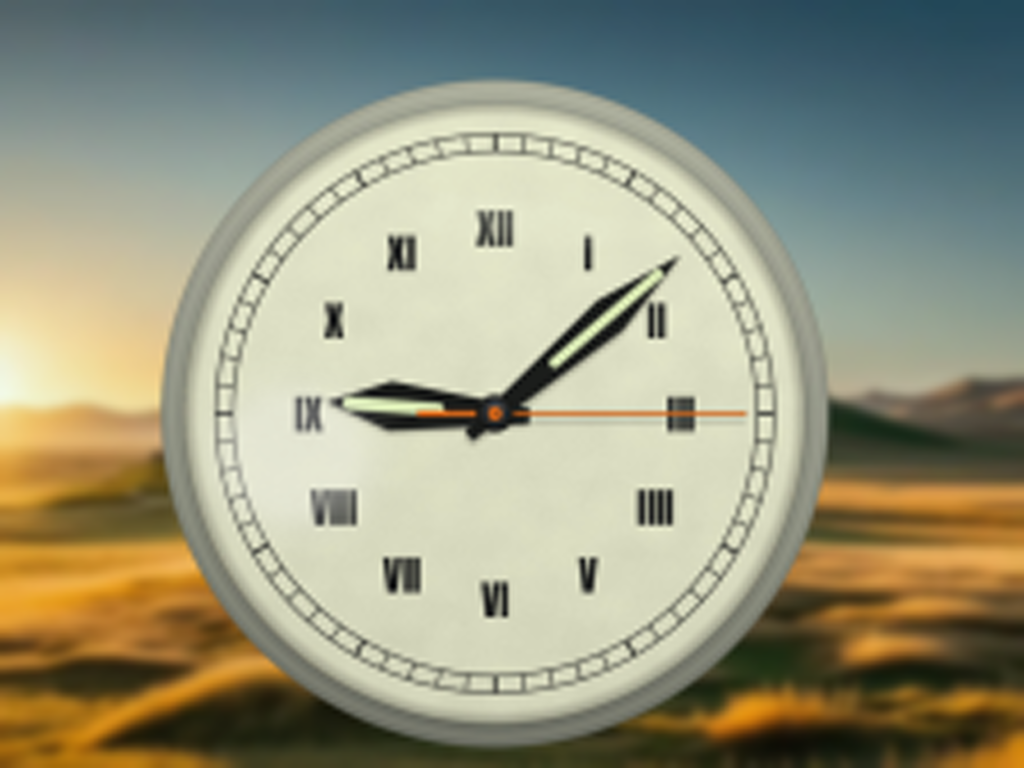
9h08m15s
